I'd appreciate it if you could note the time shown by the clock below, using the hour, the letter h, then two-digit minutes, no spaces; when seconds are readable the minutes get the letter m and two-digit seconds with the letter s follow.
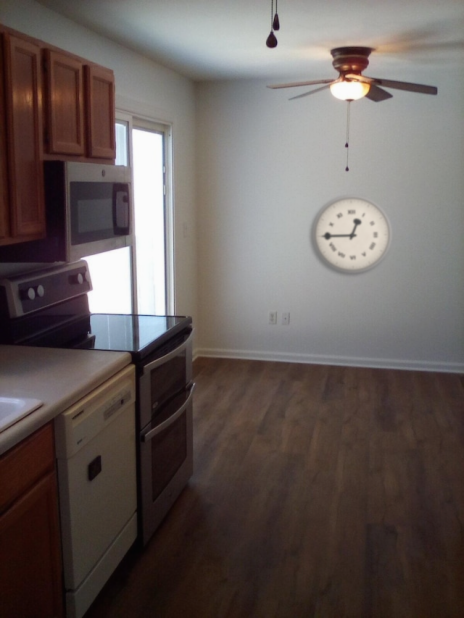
12h45
